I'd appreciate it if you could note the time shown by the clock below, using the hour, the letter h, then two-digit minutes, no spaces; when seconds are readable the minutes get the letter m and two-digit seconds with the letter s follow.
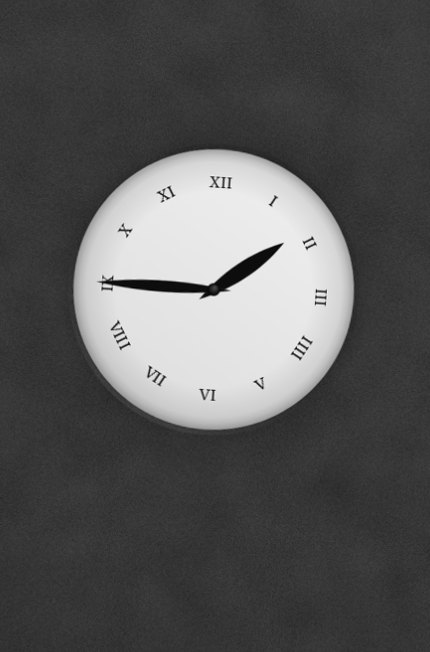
1h45
